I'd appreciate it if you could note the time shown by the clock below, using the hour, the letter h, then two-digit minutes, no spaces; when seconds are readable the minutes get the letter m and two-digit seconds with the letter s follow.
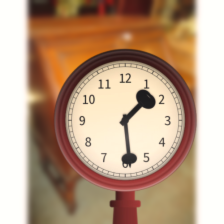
1h29
